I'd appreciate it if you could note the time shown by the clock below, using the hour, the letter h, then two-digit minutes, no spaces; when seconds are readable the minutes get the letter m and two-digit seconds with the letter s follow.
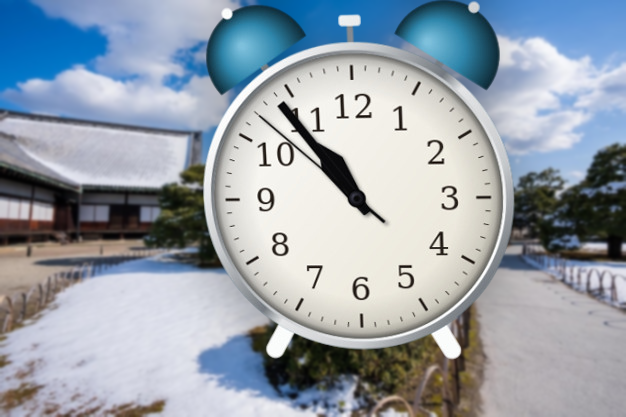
10h53m52s
